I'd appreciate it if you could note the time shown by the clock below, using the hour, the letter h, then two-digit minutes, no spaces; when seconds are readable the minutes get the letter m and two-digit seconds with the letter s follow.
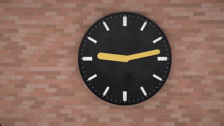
9h13
